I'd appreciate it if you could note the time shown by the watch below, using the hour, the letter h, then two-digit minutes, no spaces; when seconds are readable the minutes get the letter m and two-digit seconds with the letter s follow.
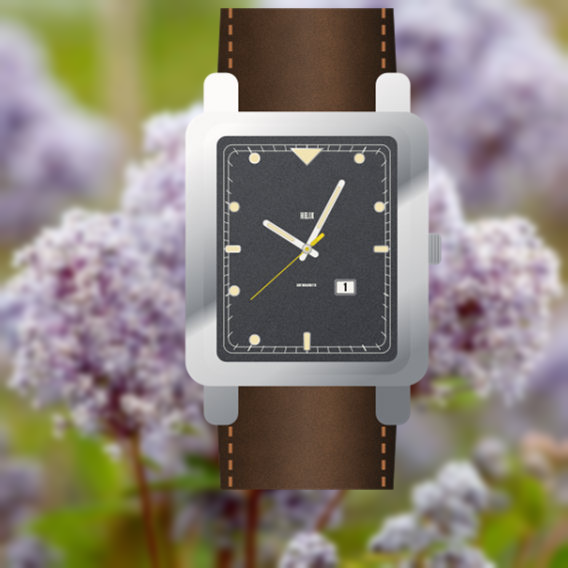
10h04m38s
